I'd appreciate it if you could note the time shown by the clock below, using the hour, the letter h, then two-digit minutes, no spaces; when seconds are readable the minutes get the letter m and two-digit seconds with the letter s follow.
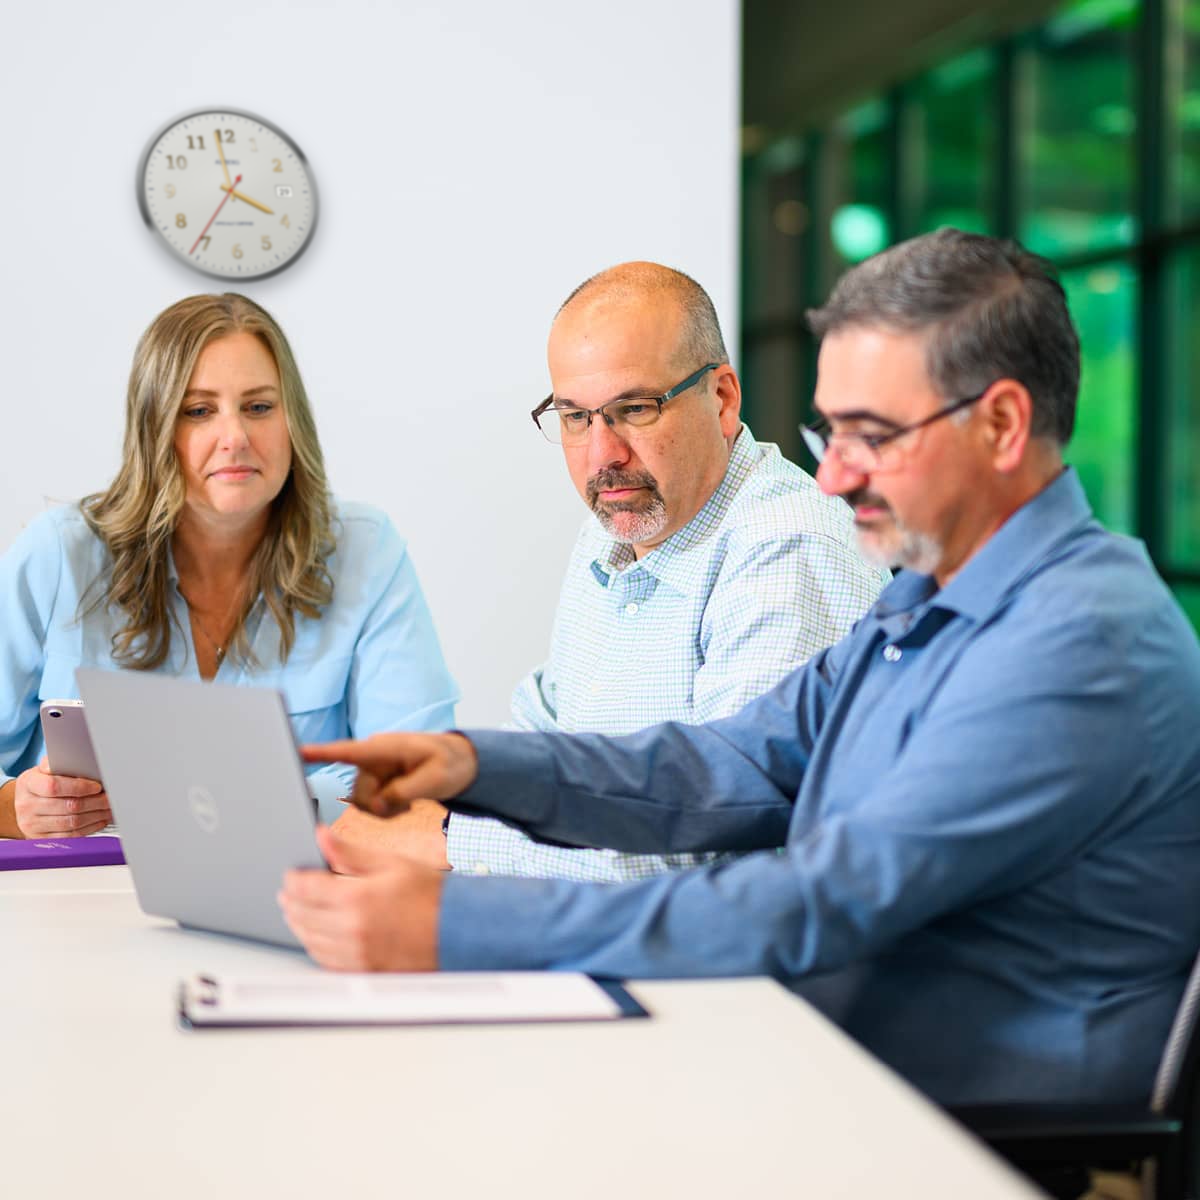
3h58m36s
